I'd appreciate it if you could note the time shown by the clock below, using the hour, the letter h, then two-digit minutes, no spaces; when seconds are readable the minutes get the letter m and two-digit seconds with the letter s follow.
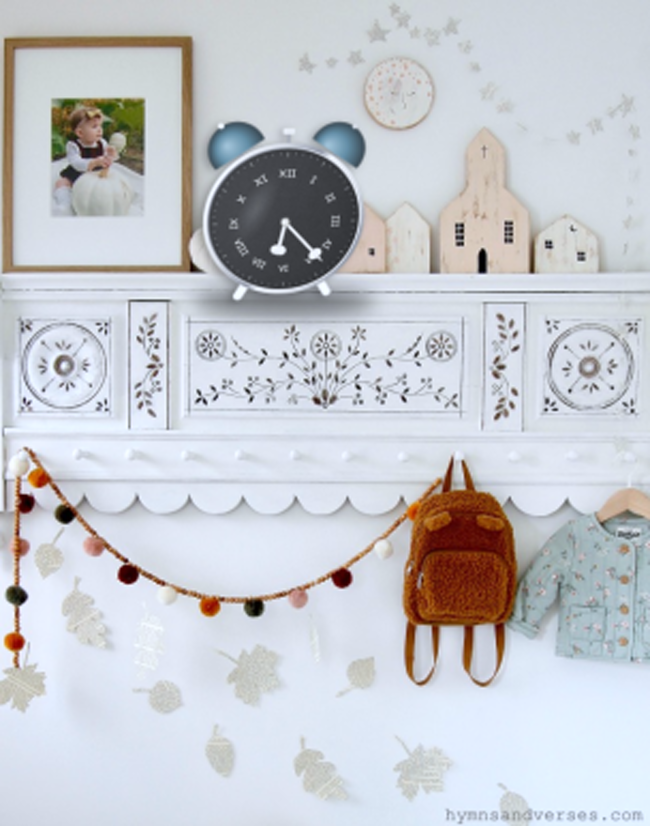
6h23
